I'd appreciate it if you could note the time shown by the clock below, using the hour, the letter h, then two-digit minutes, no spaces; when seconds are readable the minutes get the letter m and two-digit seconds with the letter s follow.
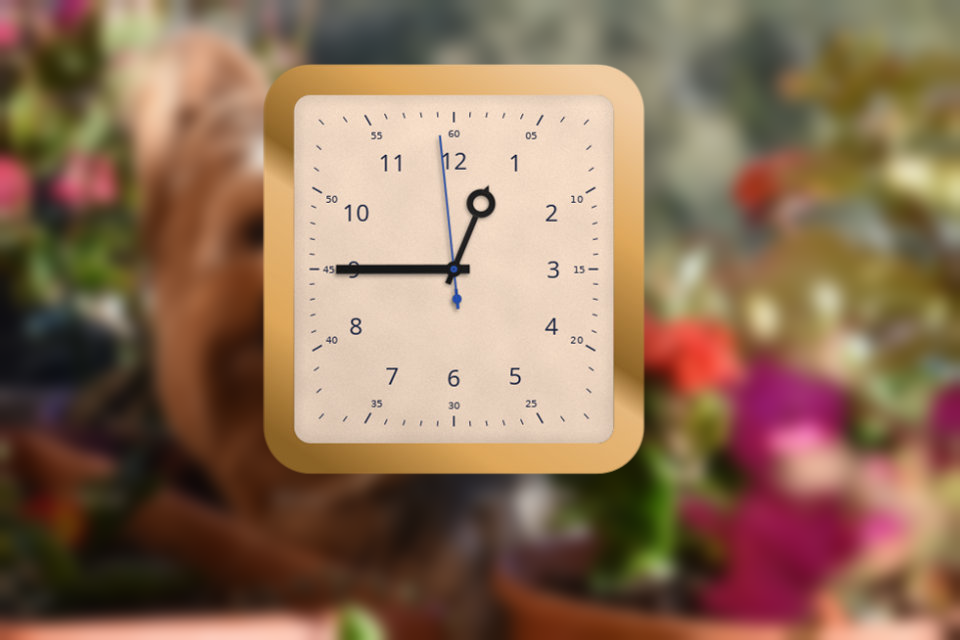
12h44m59s
